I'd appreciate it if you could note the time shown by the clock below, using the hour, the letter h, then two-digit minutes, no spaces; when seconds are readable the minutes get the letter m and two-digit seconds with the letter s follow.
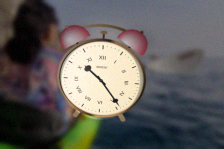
10h24
